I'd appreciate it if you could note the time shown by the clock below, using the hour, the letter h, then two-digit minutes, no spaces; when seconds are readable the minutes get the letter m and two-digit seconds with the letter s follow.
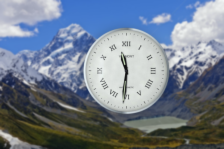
11h31
